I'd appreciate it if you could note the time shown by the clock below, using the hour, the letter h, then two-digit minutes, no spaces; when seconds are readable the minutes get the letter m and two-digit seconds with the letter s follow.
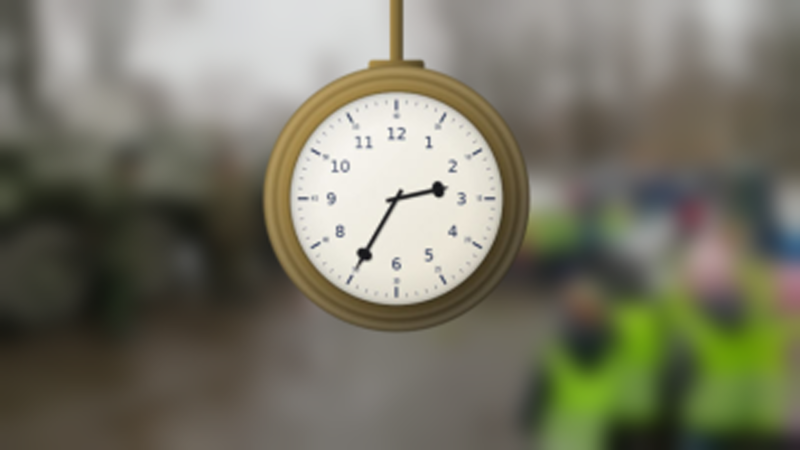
2h35
